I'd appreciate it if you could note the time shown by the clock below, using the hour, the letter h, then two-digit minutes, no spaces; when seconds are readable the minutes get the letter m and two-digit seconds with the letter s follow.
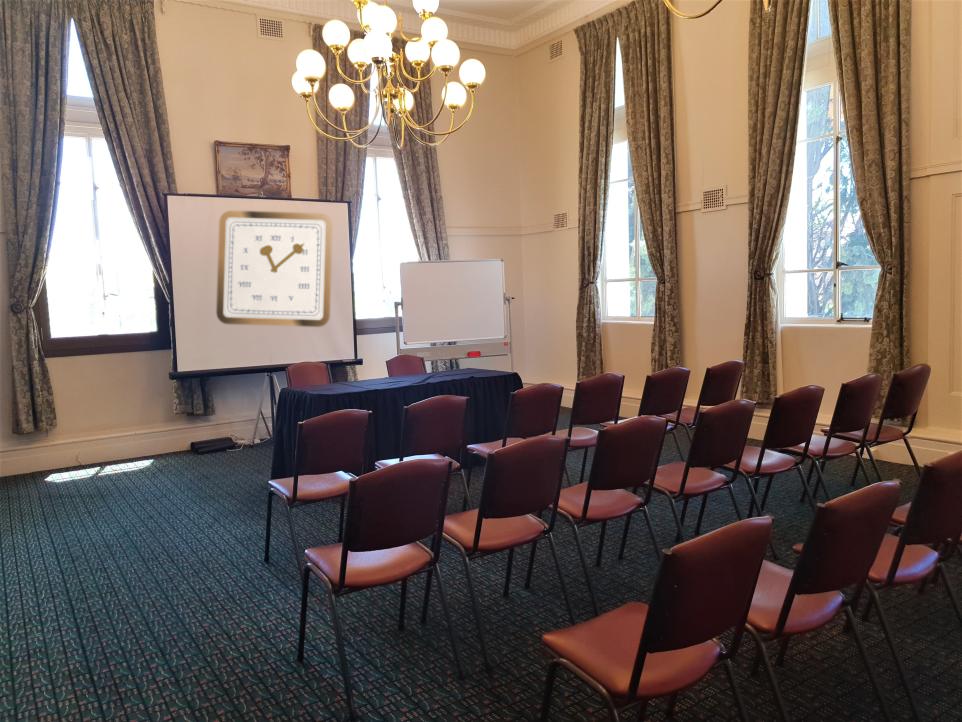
11h08
